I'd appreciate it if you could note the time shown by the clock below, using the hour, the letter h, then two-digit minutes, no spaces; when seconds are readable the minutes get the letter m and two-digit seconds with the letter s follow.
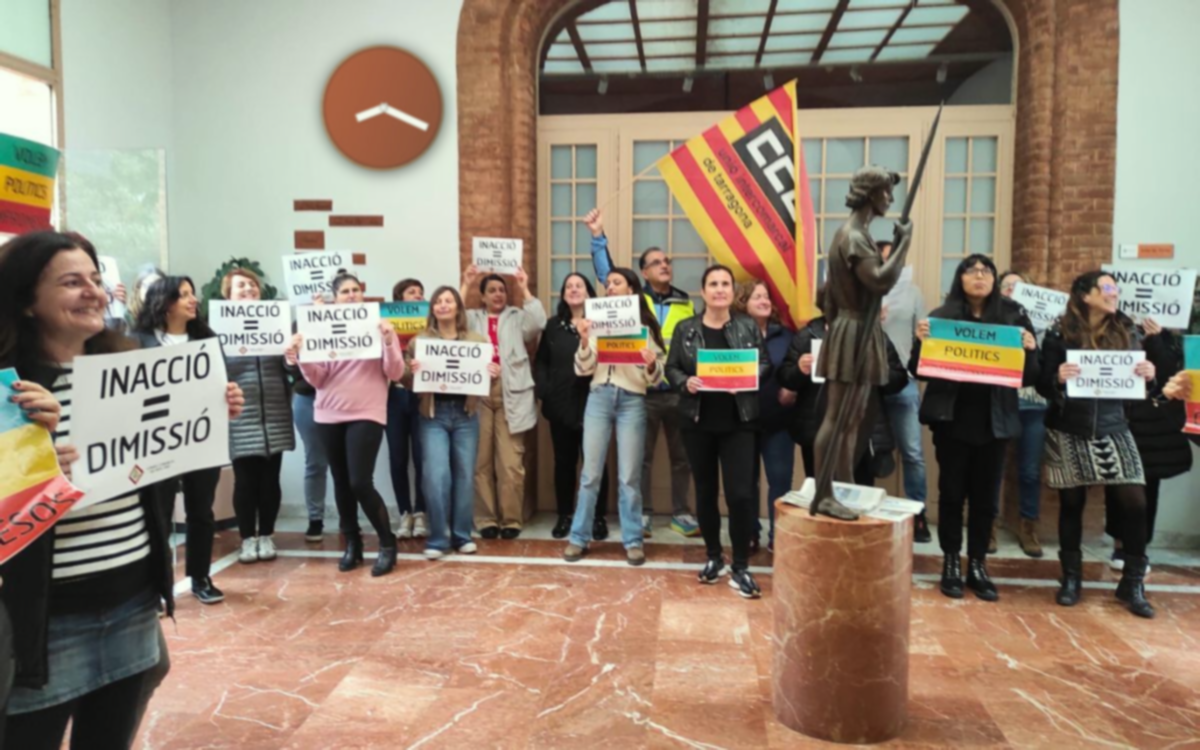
8h19
